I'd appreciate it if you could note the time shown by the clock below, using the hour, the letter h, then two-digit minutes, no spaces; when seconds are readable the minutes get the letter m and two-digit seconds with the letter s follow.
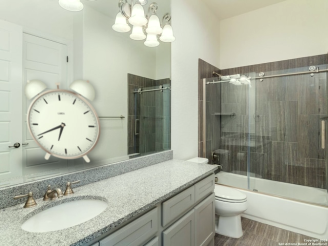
6h41
